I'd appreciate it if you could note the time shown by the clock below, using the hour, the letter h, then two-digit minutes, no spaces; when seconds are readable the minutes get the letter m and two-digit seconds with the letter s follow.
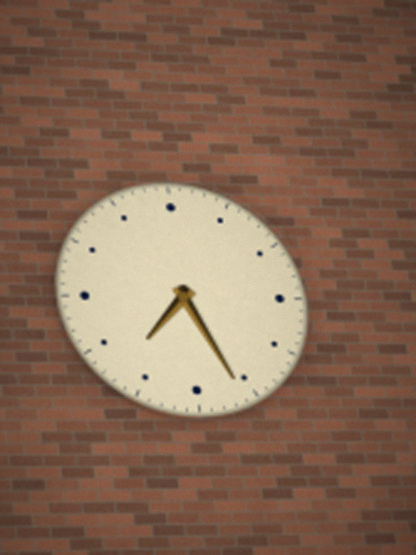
7h26
